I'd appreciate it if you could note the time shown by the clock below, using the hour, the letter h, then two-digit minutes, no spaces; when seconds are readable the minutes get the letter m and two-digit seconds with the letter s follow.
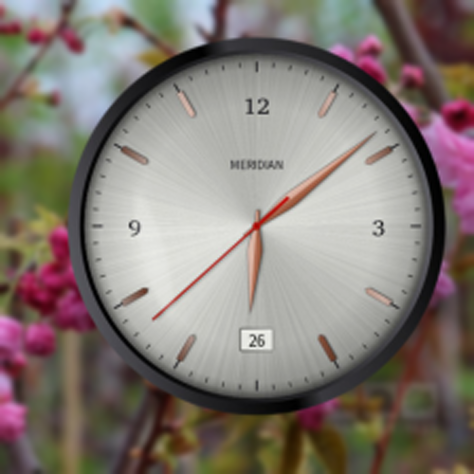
6h08m38s
